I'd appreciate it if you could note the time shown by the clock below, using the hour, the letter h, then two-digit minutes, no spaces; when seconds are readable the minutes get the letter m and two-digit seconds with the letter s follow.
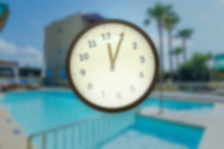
12h05
